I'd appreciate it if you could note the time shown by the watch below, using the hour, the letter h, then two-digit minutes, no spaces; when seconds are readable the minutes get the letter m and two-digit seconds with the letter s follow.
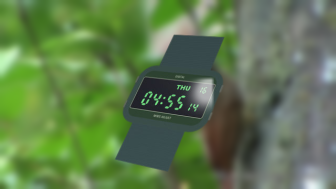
4h55m14s
